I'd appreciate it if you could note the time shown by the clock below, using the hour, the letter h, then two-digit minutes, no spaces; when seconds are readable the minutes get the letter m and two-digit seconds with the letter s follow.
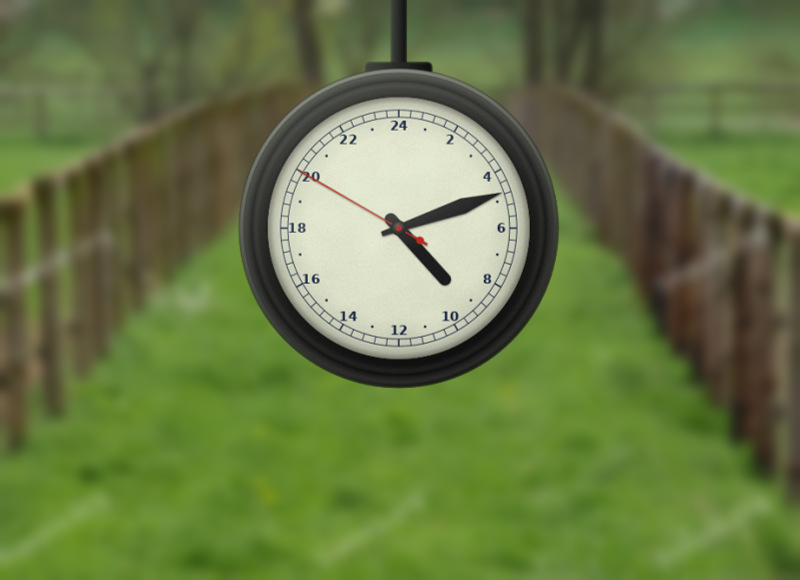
9h11m50s
